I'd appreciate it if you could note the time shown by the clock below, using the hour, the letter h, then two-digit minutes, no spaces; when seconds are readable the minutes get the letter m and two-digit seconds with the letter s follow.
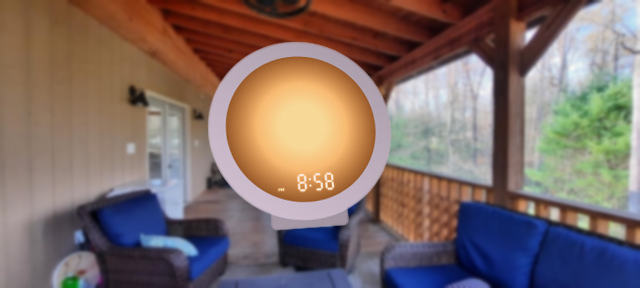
8h58
